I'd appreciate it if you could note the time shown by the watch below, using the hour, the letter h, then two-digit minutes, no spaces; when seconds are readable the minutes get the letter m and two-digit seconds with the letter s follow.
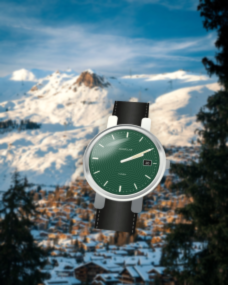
2h10
